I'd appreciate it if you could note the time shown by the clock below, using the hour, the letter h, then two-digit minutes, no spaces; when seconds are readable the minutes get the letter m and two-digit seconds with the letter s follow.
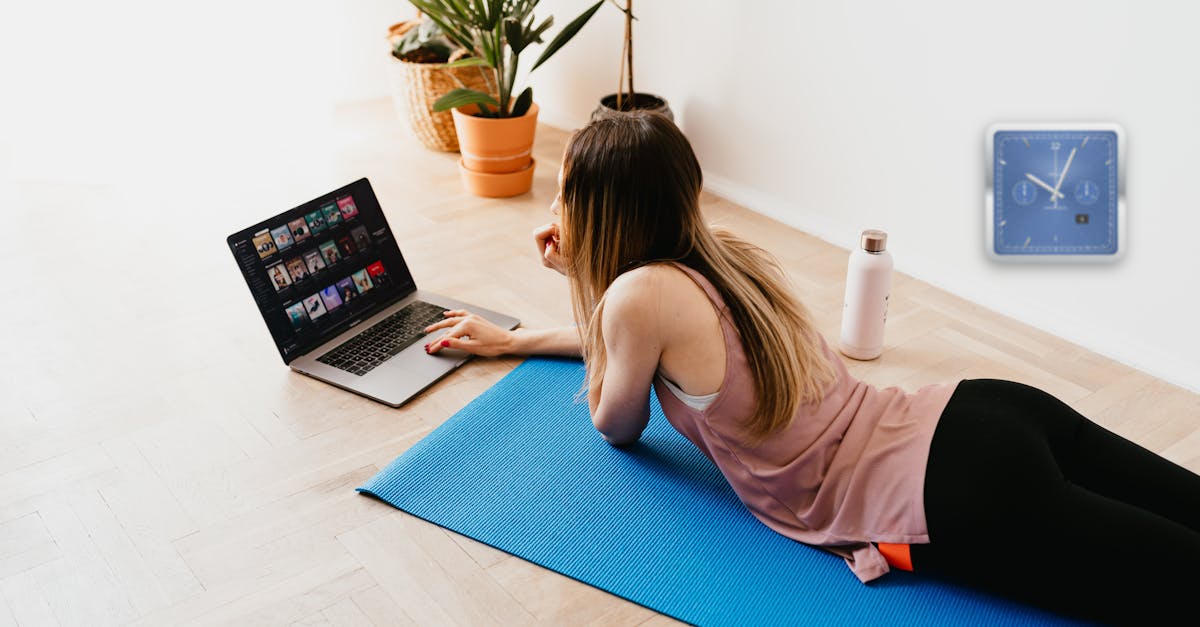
10h04
